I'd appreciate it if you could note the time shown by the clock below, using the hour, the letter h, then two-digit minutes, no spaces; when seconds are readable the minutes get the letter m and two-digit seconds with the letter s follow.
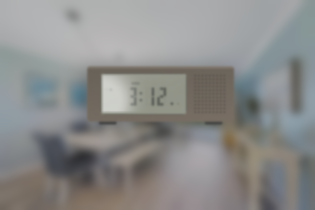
3h12
